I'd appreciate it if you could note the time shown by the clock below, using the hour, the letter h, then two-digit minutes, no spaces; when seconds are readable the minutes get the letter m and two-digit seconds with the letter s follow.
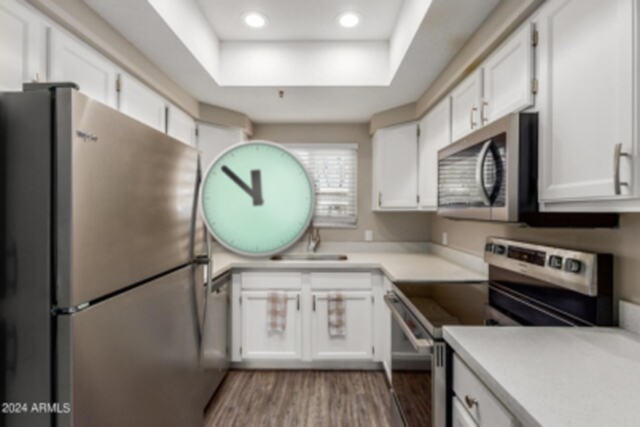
11h52
